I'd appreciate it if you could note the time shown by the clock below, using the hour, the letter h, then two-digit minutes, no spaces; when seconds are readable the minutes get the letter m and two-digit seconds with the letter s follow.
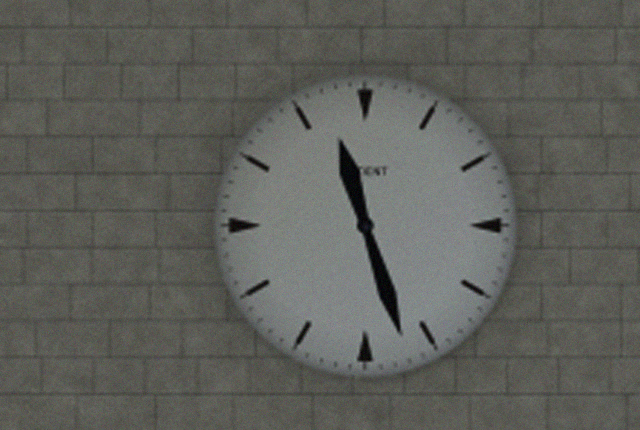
11h27
